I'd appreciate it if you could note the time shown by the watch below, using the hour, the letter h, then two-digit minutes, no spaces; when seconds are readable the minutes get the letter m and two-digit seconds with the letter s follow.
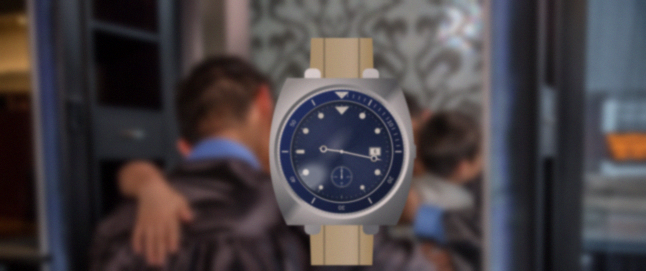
9h17
